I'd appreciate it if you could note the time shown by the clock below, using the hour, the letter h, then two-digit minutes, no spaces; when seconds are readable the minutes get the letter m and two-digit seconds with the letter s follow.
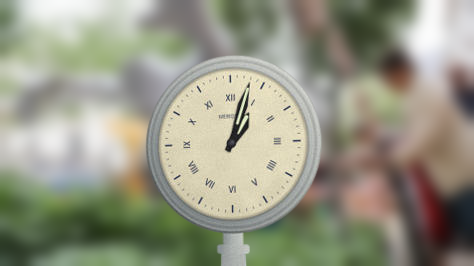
1h03
